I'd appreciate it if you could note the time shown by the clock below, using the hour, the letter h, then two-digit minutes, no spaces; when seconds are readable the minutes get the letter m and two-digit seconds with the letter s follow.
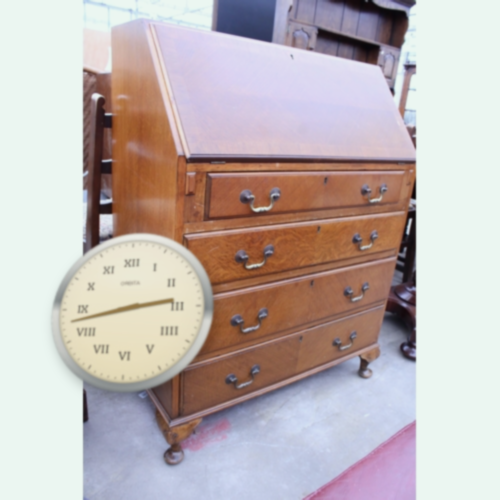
2h43
